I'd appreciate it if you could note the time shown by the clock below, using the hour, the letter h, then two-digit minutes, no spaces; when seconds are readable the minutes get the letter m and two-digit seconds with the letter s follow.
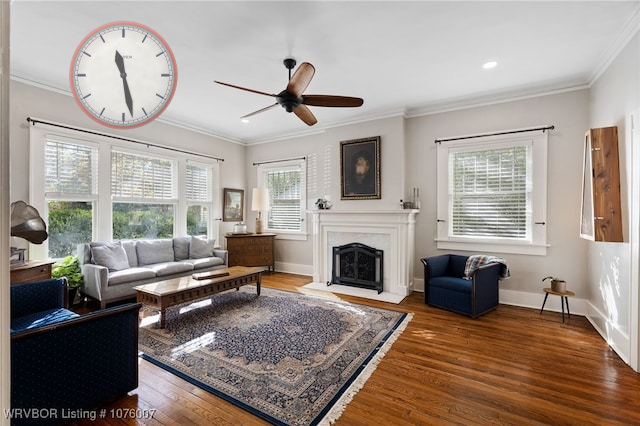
11h28
